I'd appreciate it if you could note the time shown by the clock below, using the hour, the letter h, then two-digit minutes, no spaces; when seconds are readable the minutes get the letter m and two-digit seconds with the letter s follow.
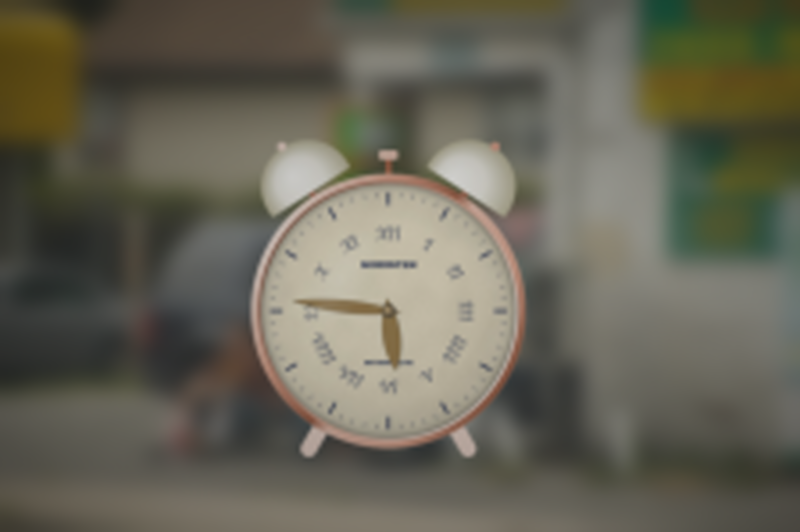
5h46
